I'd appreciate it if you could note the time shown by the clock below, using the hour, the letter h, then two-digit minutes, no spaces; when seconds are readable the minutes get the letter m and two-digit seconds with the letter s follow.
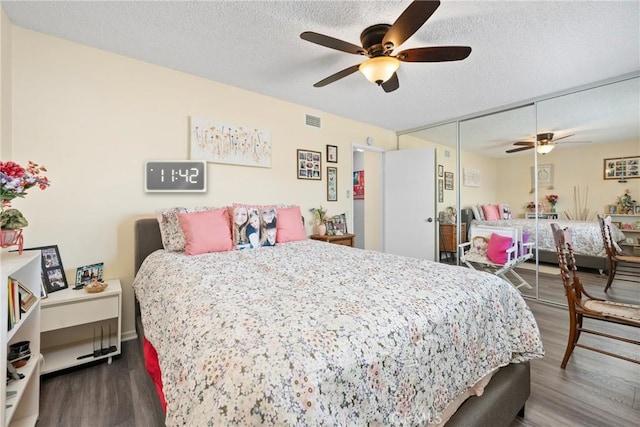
11h42
